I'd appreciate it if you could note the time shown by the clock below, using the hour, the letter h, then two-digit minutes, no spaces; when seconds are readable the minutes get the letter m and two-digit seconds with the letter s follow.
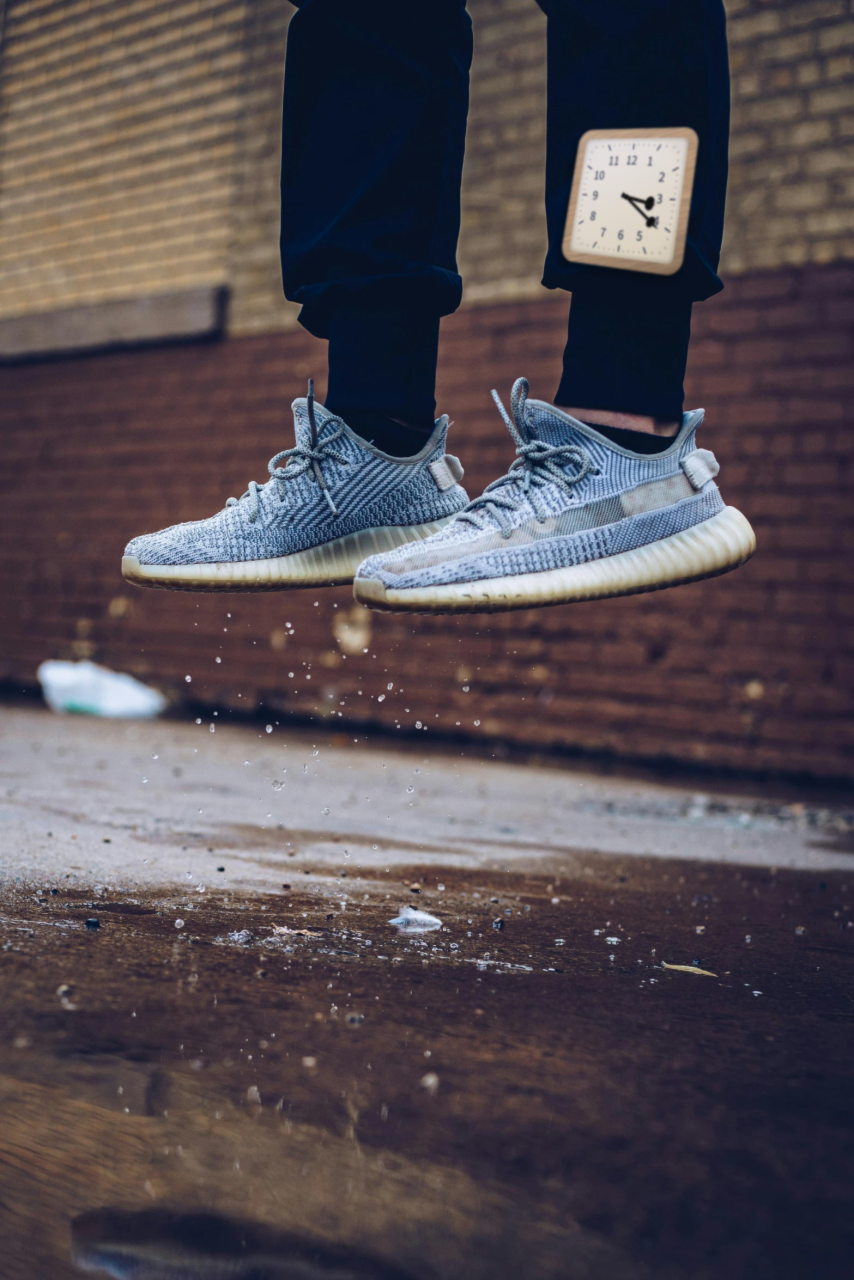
3h21
